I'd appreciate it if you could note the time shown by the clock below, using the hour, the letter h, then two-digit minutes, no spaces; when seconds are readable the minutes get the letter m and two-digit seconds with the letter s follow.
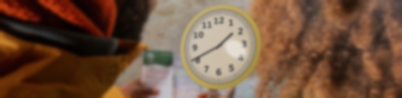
1h41
